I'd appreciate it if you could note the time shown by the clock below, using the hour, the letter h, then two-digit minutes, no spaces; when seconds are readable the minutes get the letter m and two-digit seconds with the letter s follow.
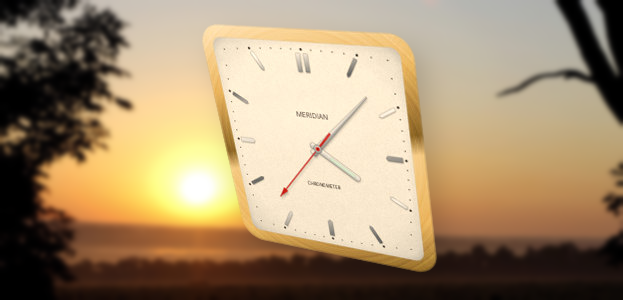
4h07m37s
